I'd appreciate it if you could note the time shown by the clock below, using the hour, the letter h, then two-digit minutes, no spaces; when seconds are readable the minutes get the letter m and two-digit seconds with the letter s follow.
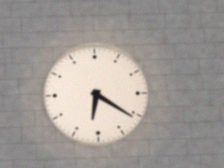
6h21
